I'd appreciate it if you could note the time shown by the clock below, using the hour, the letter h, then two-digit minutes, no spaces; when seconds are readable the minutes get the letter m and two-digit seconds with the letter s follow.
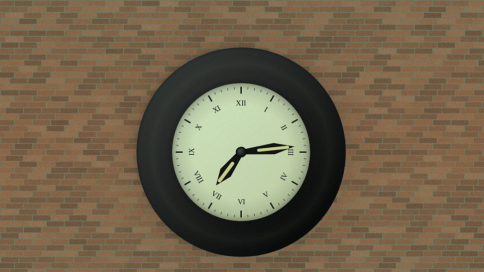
7h14
